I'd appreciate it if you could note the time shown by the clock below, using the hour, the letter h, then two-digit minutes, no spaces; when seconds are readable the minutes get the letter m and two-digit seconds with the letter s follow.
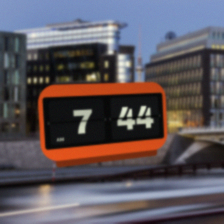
7h44
